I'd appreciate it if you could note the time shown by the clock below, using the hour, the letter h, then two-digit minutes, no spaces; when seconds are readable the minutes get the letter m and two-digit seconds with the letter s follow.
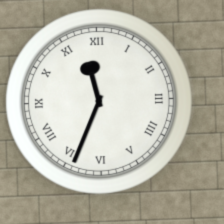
11h34
